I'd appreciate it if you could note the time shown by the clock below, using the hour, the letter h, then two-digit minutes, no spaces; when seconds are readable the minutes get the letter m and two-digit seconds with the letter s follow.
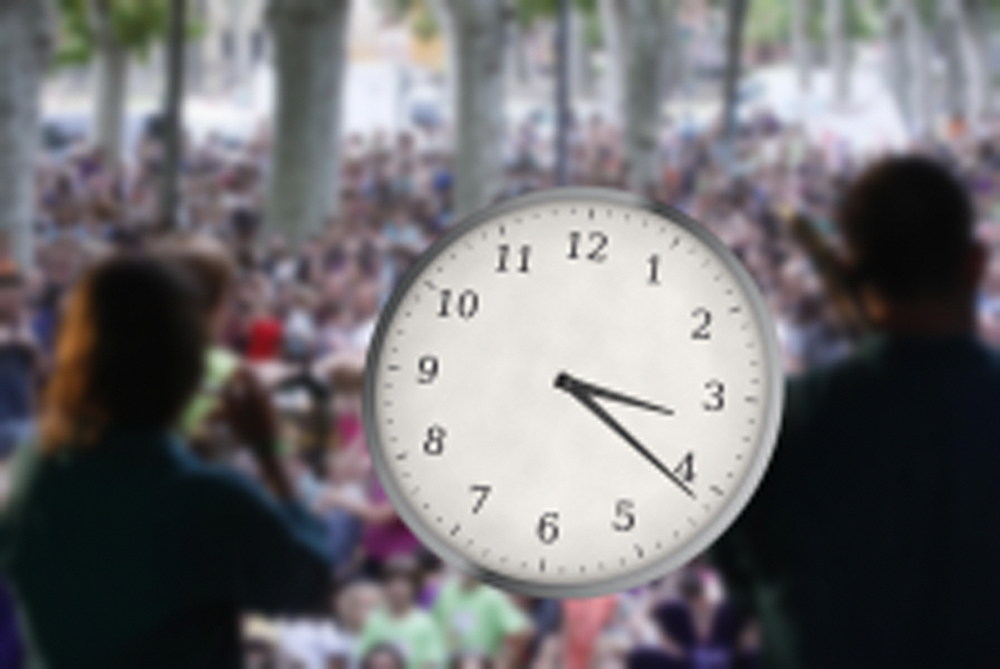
3h21
